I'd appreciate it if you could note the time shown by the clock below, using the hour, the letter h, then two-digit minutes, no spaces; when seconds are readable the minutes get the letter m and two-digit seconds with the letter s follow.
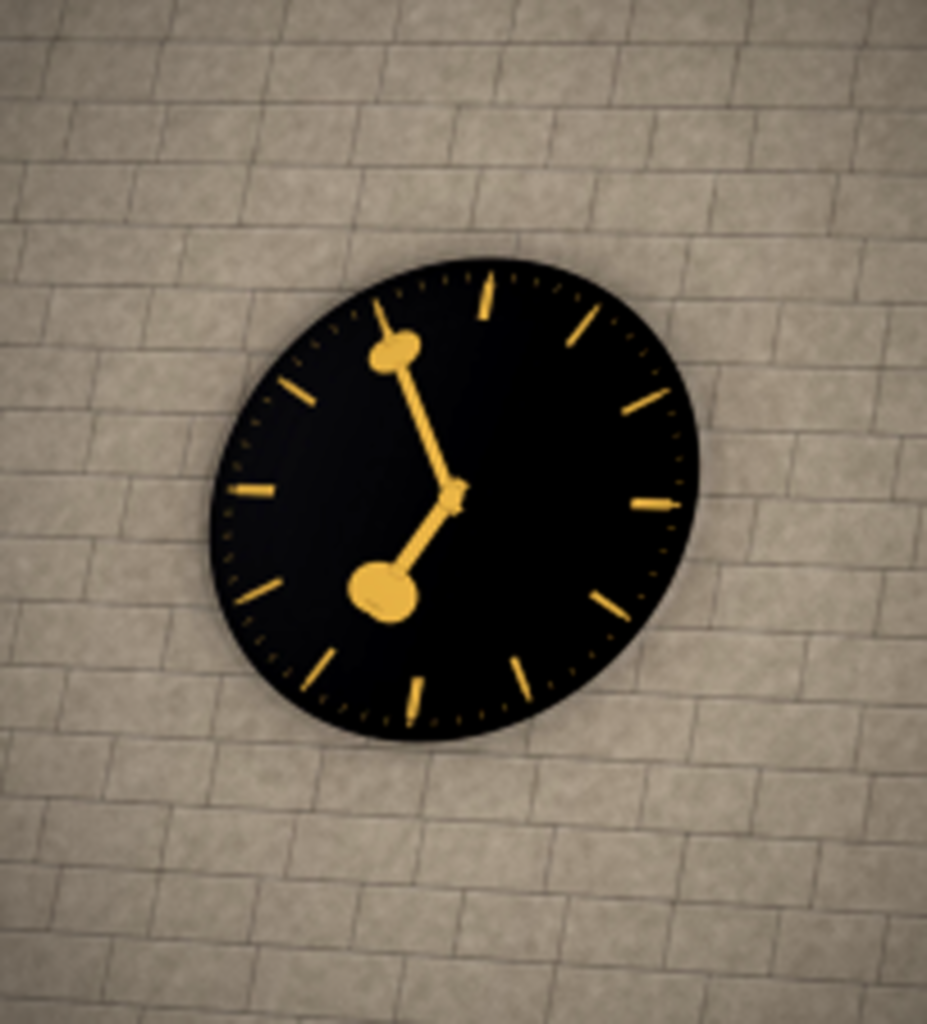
6h55
